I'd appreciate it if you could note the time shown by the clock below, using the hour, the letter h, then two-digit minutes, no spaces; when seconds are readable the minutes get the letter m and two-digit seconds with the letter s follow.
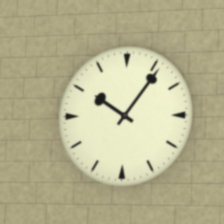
10h06
